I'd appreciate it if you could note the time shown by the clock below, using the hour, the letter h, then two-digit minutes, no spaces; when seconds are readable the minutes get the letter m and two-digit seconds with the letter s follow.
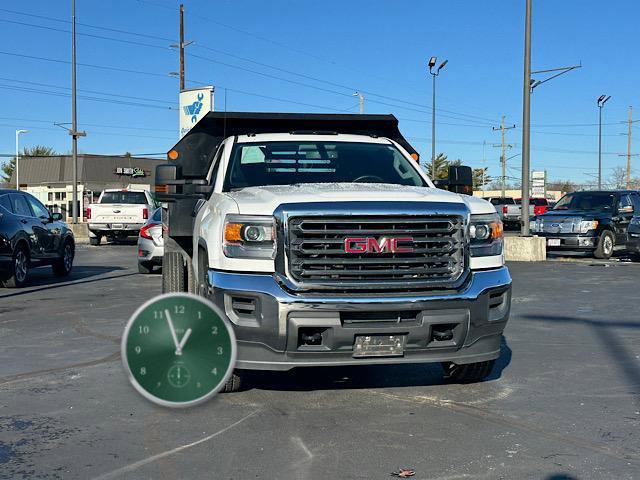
12h57
